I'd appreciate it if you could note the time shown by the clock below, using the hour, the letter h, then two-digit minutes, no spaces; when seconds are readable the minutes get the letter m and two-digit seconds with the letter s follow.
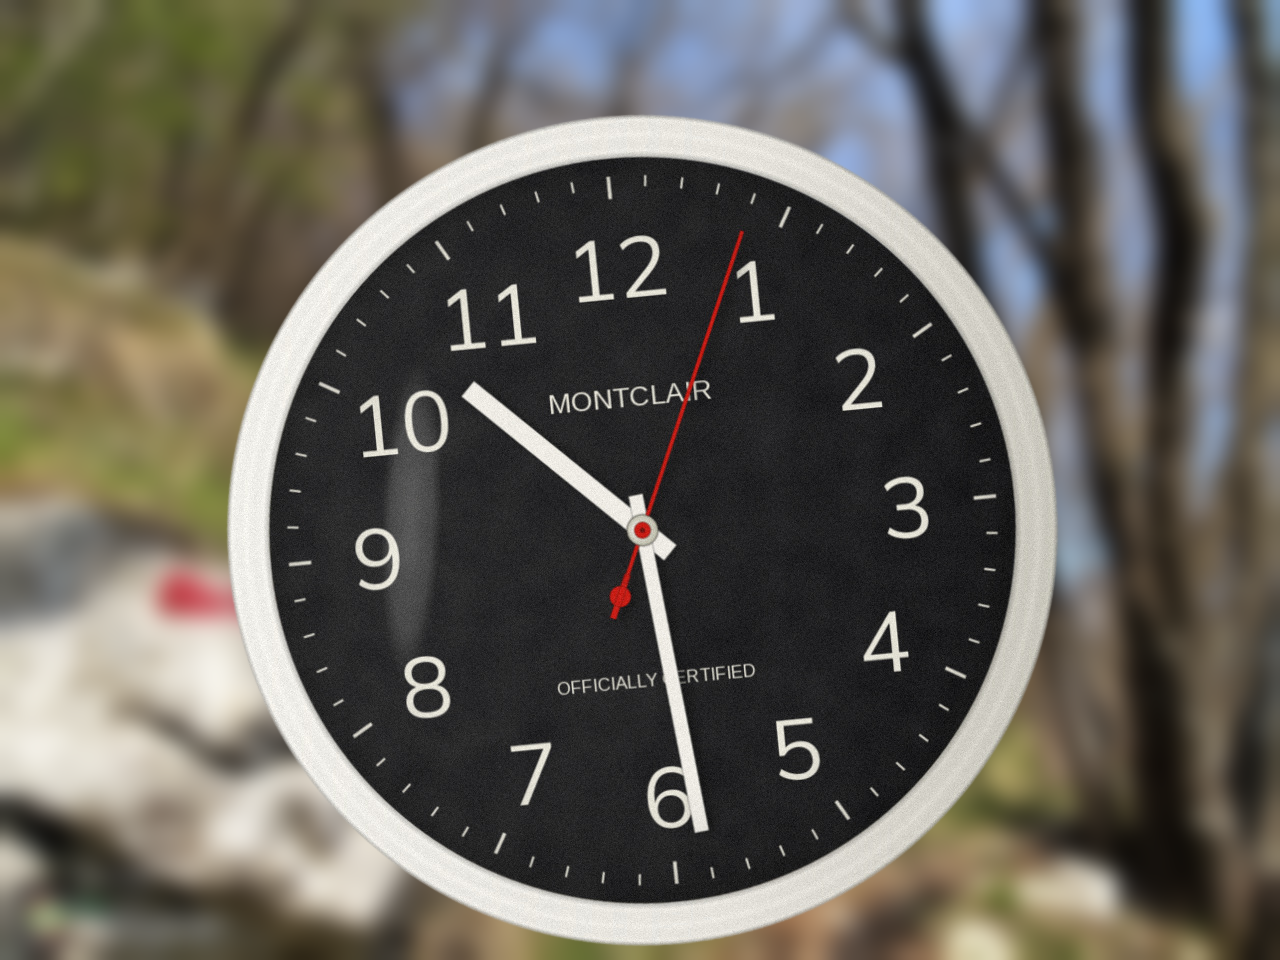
10h29m04s
